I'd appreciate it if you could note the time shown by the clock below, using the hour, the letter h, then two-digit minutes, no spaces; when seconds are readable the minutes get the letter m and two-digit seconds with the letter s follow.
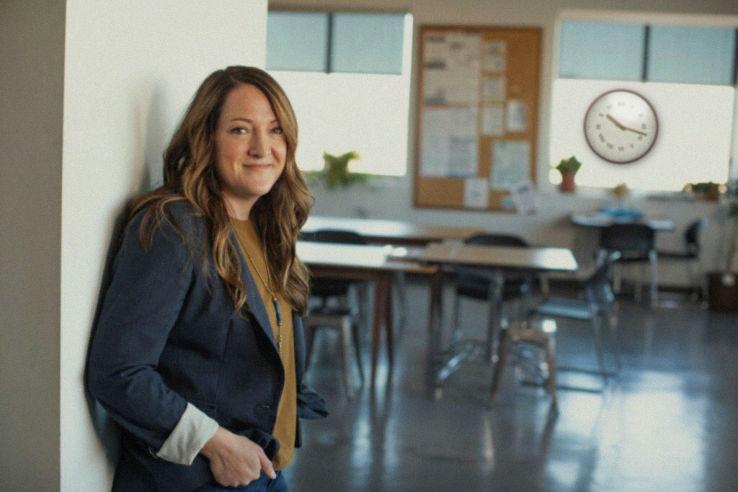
10h18
